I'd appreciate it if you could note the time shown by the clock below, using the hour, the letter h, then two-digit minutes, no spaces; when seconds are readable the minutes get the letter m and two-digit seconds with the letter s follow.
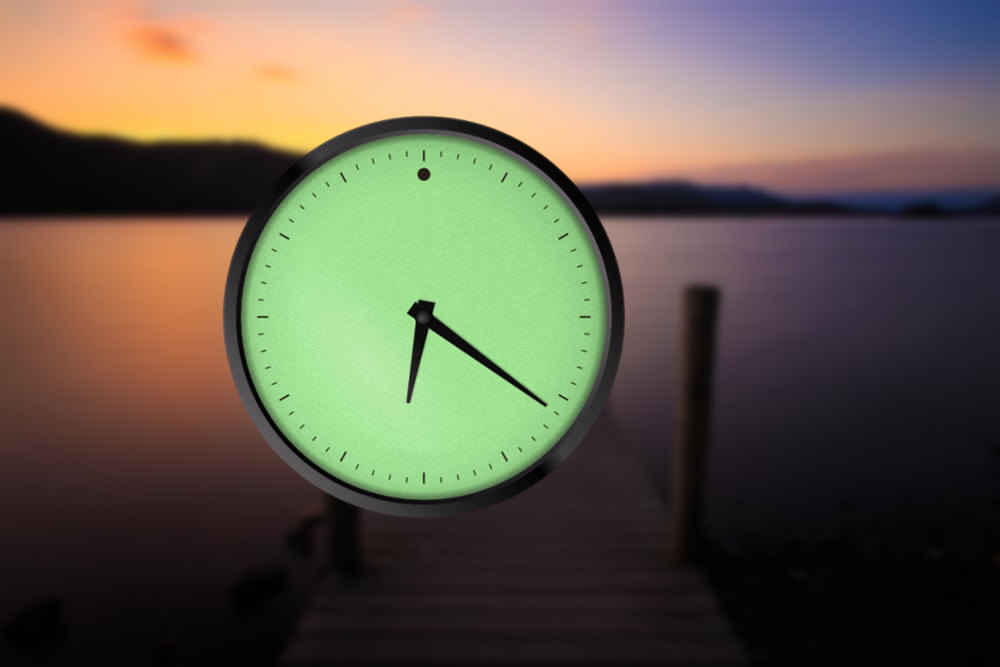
6h21
